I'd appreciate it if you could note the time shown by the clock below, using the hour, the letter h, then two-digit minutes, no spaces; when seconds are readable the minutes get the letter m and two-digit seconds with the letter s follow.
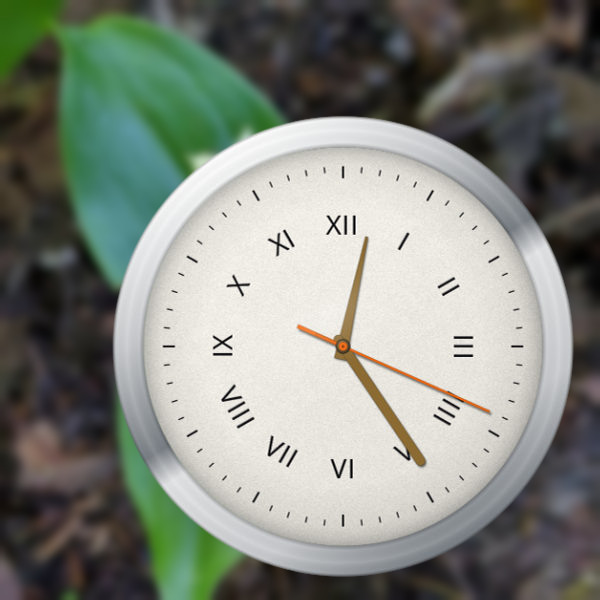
12h24m19s
